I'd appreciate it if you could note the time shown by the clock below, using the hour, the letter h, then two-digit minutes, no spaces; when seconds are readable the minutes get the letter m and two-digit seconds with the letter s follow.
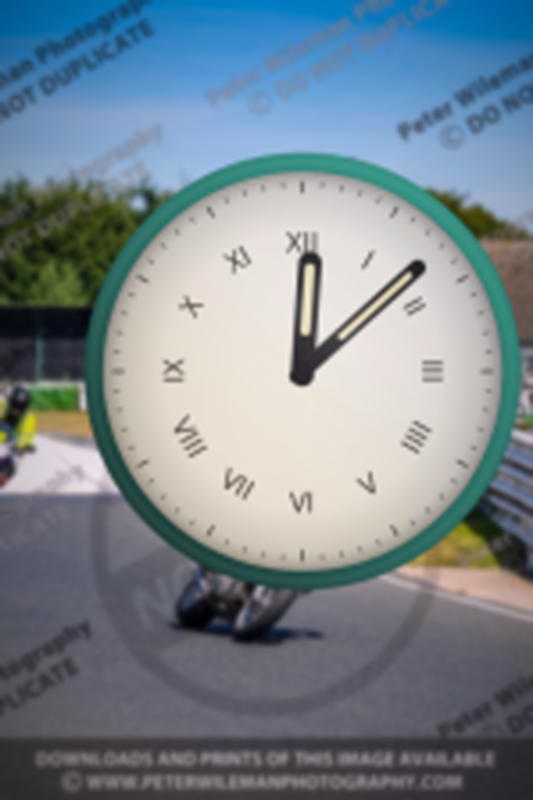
12h08
